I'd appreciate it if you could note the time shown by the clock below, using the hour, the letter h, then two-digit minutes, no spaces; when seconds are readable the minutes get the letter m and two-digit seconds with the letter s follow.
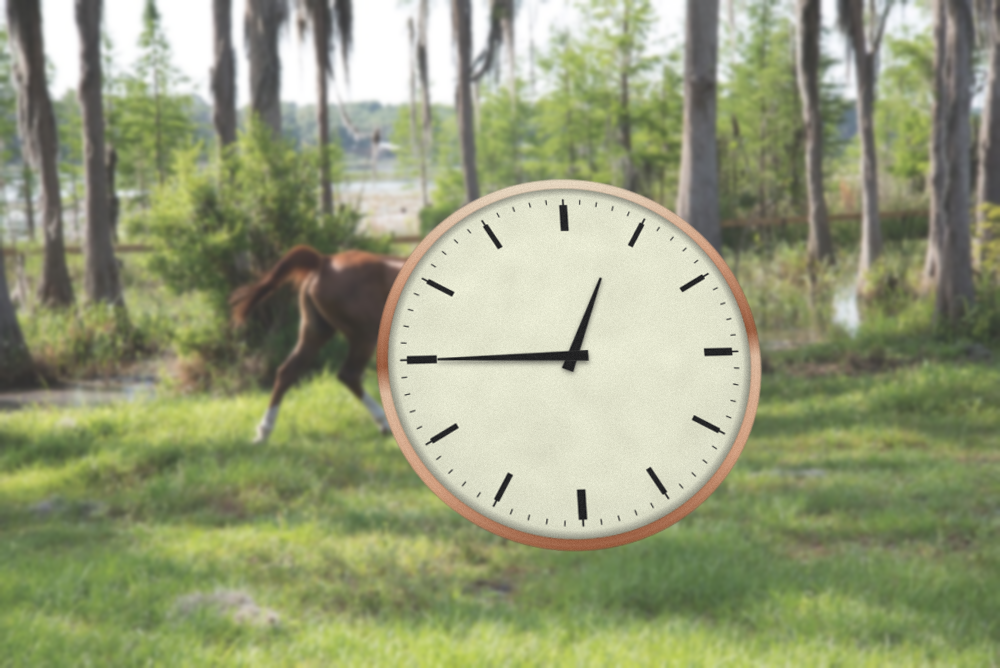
12h45
